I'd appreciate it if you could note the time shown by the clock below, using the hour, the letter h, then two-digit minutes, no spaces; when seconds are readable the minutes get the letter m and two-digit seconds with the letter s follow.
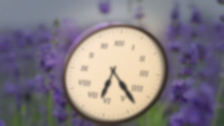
6h23
